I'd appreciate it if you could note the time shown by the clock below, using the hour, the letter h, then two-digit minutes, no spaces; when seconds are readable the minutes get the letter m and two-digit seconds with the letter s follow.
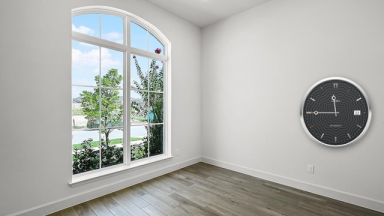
11h45
